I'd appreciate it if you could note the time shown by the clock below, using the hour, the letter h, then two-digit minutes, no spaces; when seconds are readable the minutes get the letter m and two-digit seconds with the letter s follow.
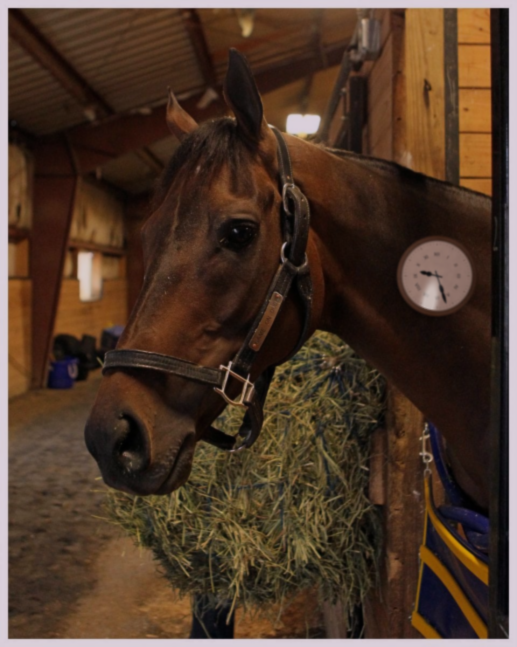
9h27
